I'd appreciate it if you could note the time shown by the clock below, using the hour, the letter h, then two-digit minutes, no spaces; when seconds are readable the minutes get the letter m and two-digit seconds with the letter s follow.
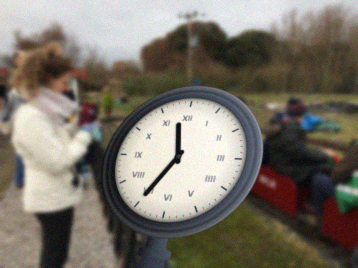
11h35
